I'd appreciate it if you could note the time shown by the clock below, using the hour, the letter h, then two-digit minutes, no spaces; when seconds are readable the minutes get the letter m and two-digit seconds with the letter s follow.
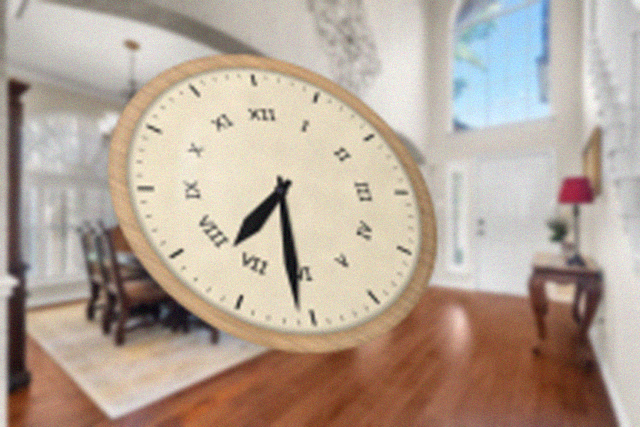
7h31
